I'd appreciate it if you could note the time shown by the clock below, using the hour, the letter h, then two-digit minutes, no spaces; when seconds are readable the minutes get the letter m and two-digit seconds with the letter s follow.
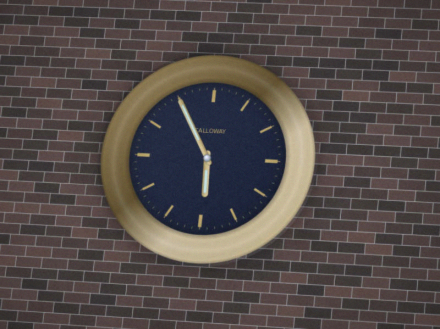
5h55
